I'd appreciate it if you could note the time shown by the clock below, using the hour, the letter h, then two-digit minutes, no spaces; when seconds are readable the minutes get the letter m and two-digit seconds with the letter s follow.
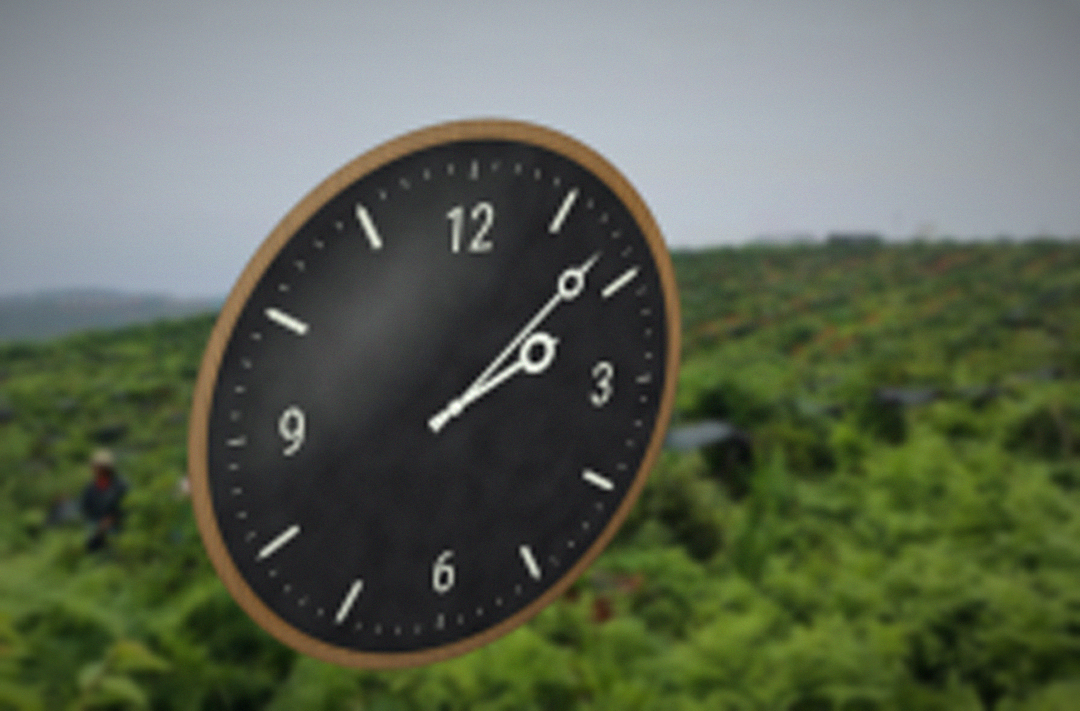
2h08
